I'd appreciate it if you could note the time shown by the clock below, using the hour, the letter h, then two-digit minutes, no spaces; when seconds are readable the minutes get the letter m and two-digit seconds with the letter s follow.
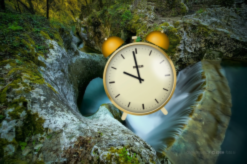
9h59
